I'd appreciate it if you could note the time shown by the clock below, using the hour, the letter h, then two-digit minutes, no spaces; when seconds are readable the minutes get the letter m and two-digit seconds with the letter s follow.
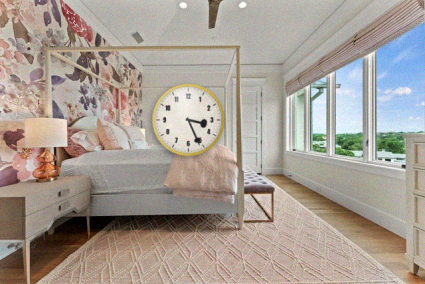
3h26
